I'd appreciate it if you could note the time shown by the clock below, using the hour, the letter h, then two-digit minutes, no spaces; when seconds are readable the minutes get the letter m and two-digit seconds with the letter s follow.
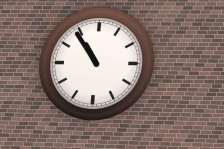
10h54
